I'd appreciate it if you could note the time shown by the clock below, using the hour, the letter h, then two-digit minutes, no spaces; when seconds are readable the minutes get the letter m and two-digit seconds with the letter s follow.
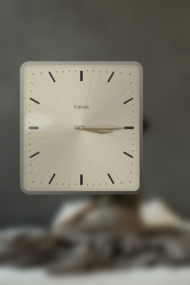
3h15
